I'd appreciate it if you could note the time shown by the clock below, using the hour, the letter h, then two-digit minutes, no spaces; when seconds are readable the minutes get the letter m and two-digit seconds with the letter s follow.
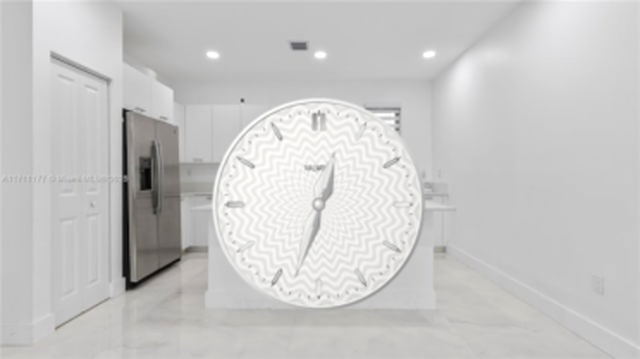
12h33
